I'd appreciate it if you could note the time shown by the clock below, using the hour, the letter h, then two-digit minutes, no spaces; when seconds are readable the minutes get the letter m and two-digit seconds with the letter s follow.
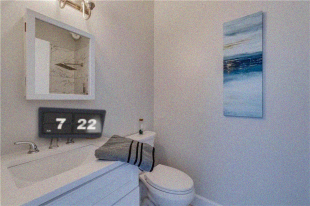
7h22
